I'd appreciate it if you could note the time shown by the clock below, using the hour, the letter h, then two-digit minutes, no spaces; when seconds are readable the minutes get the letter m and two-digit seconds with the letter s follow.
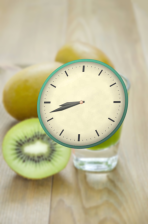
8h42
